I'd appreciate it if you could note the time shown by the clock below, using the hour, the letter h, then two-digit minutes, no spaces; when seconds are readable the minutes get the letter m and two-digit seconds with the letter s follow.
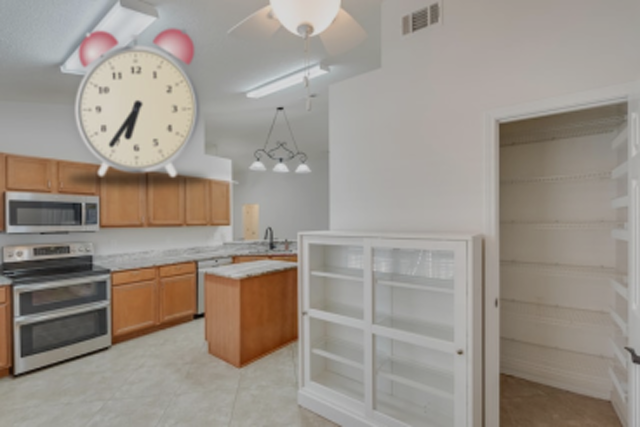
6h36
